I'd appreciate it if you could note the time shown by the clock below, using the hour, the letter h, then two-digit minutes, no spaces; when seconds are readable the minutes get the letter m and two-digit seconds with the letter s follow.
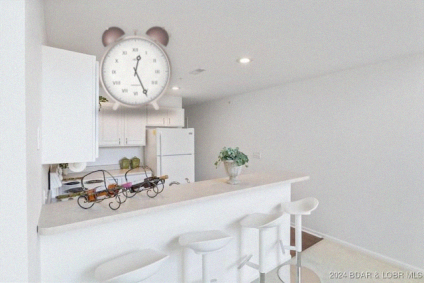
12h26
